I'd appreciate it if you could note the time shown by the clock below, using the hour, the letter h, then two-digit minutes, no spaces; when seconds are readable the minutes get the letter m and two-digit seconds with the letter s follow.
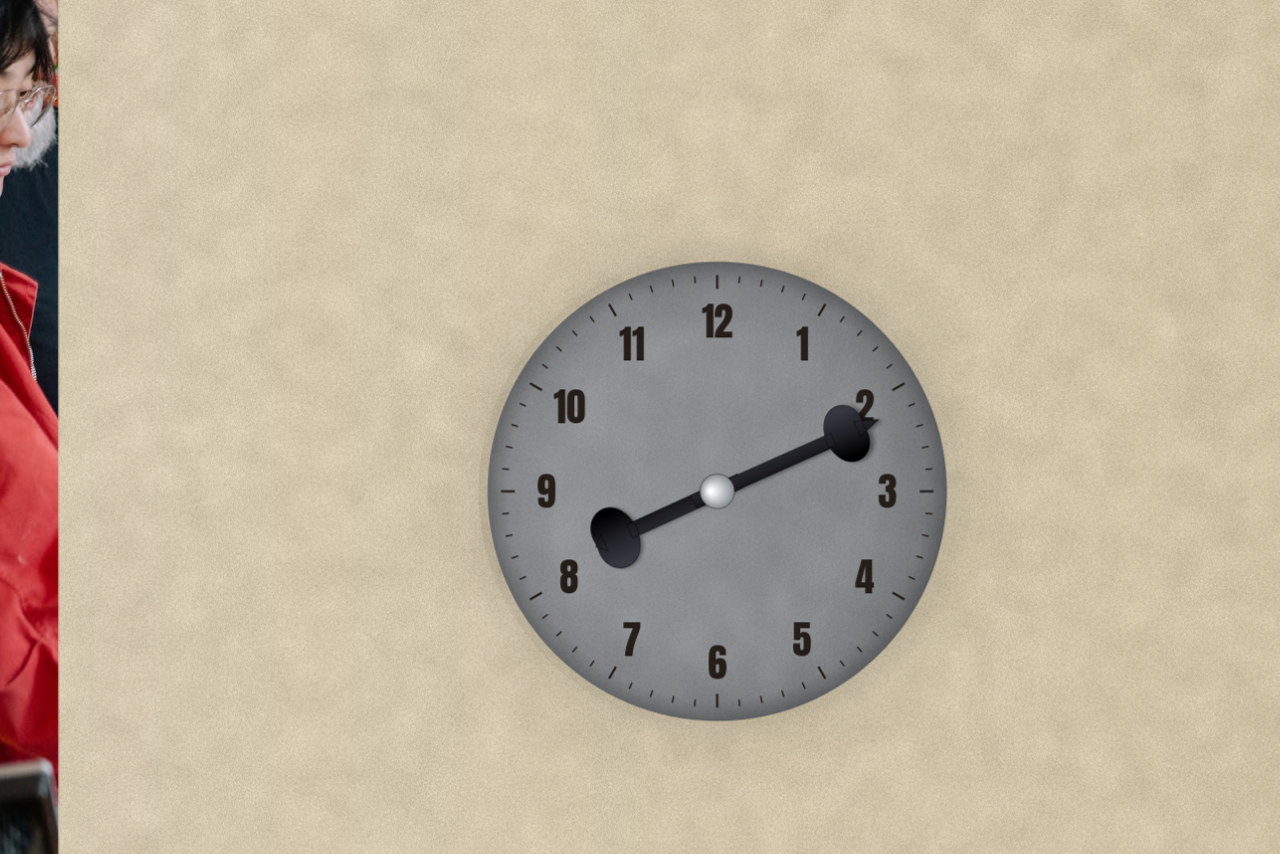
8h11
